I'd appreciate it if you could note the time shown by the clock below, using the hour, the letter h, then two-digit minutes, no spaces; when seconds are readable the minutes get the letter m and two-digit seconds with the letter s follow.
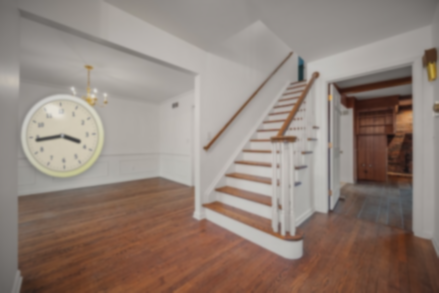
3h44
